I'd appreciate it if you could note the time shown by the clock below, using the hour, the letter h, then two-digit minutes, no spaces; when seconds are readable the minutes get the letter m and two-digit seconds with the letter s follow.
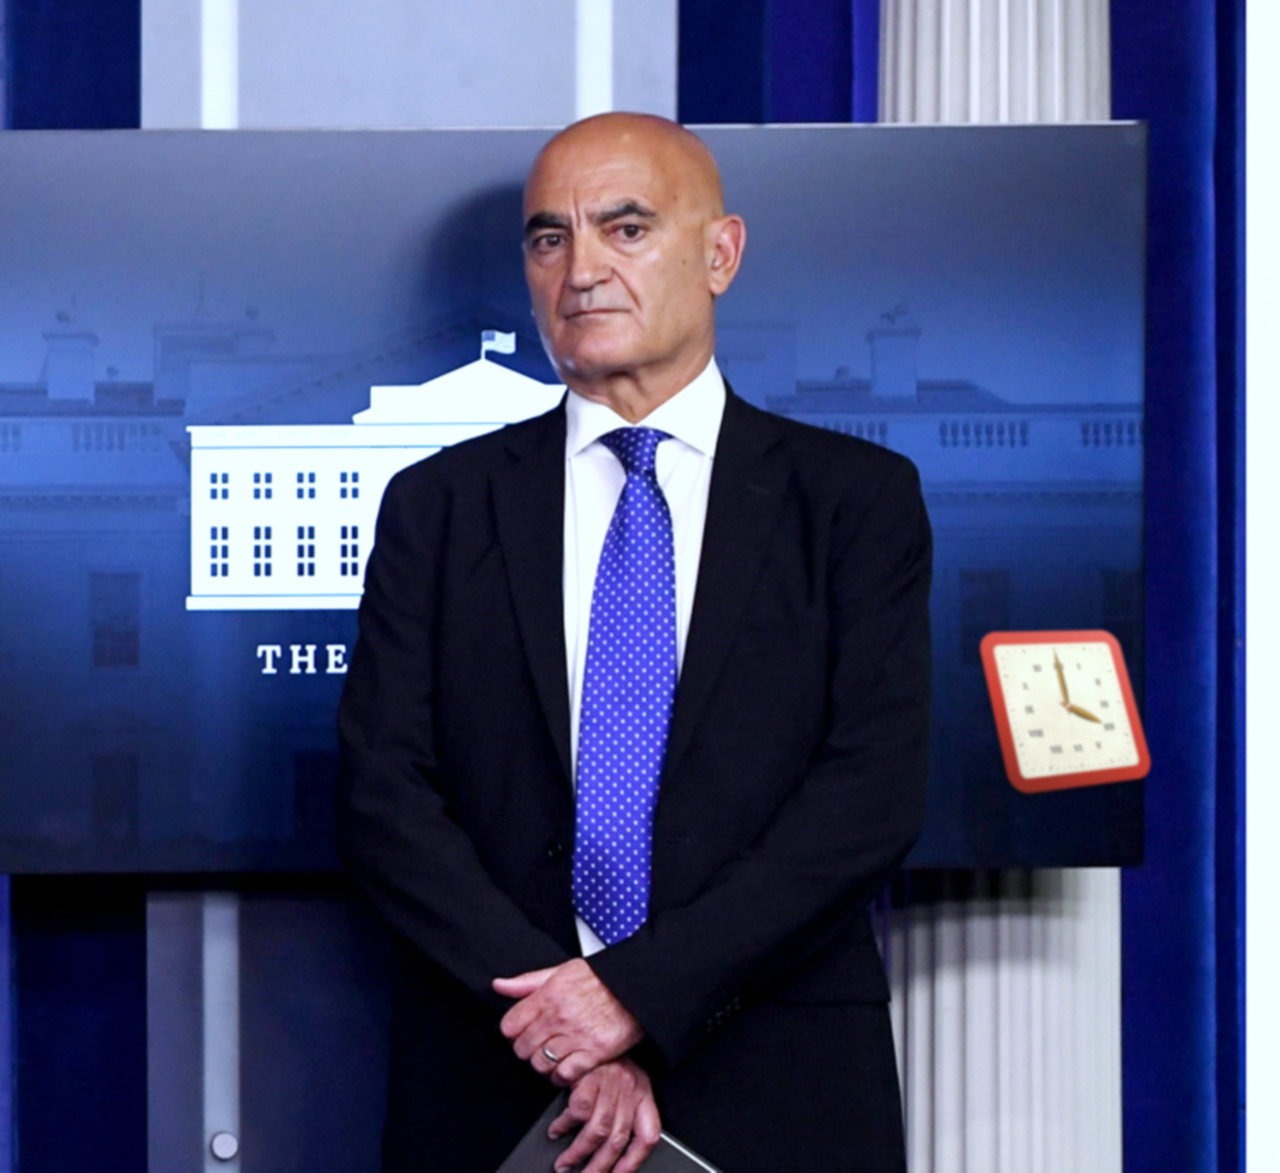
4h00
